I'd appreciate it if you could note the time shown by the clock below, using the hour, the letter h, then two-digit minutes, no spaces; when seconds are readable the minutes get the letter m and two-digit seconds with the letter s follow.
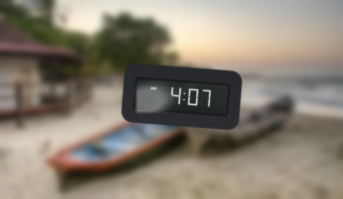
4h07
